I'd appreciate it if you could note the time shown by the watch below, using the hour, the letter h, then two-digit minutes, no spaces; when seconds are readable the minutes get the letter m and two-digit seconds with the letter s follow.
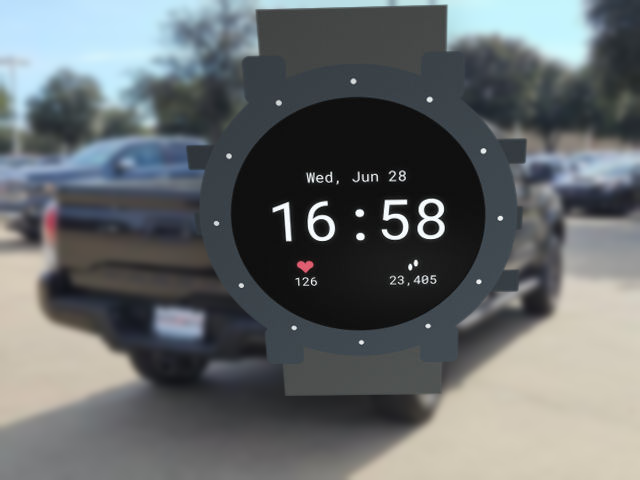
16h58
